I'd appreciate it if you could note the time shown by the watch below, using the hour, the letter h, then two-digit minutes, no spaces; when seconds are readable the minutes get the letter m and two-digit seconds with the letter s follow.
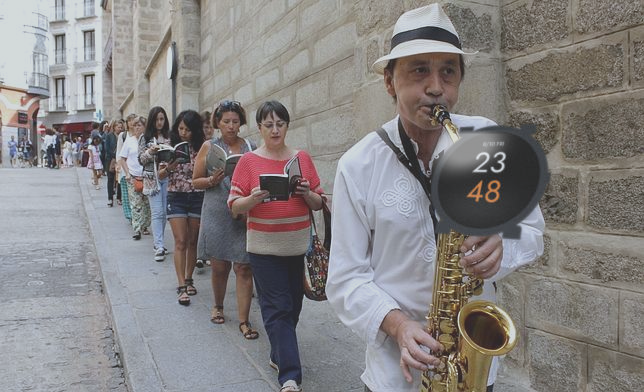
23h48
